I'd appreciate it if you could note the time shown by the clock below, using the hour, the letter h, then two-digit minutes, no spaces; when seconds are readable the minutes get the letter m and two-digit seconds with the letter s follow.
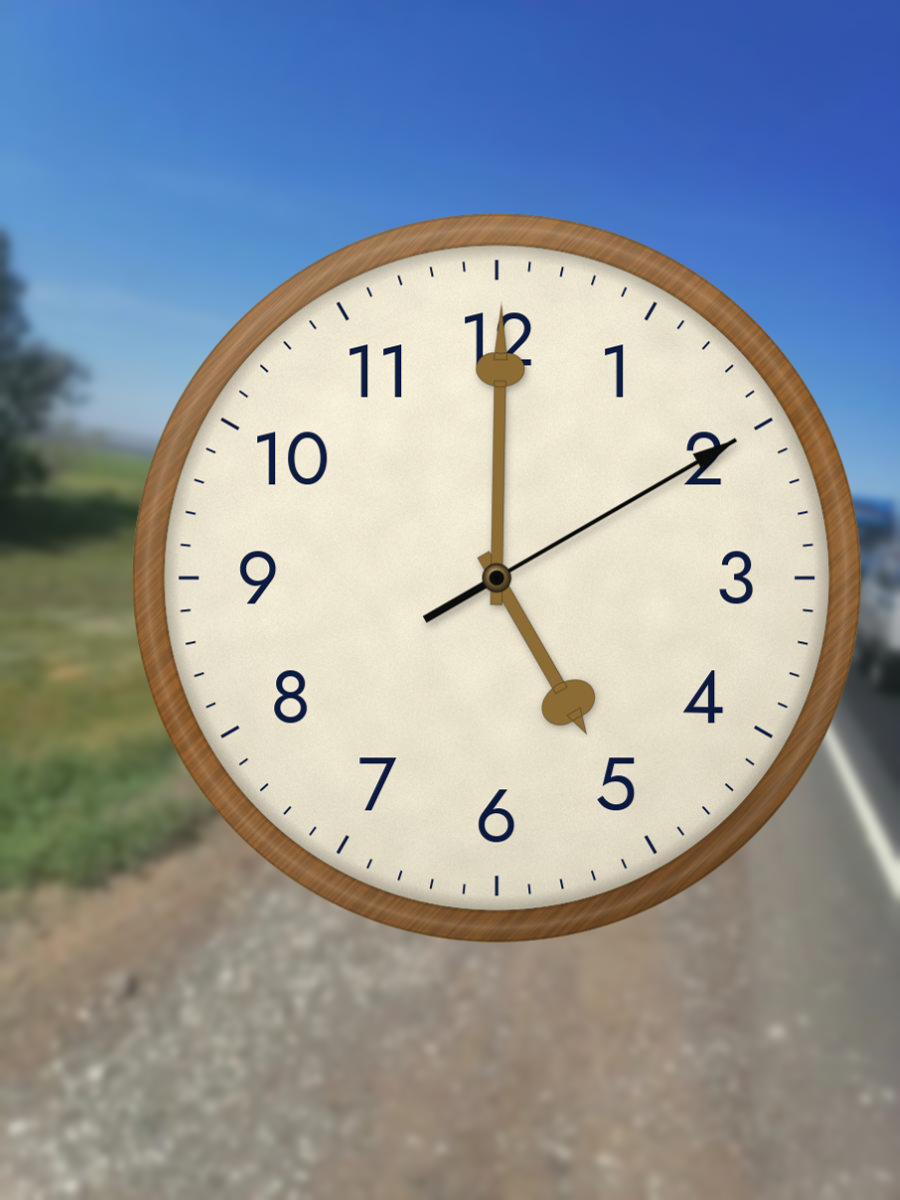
5h00m10s
